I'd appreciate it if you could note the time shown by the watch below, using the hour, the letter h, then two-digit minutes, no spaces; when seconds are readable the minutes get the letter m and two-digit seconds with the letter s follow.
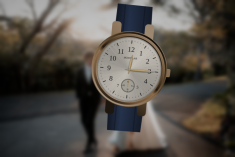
12h15
